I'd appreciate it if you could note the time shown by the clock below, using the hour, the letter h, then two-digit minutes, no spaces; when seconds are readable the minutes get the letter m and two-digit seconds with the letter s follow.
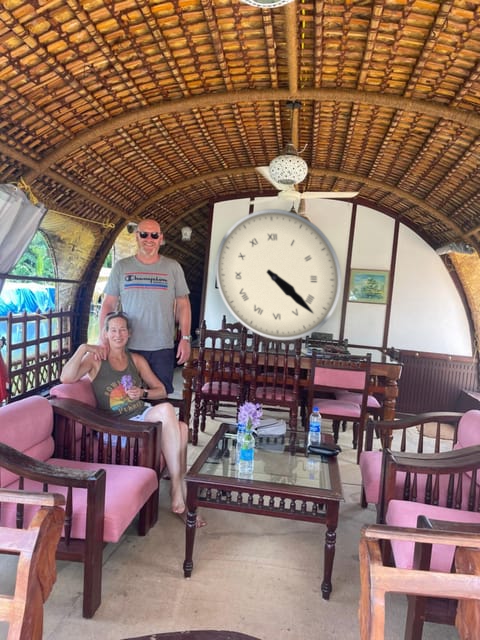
4h22
